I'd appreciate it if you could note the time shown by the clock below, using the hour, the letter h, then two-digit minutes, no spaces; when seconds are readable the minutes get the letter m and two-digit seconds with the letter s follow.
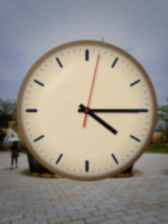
4h15m02s
